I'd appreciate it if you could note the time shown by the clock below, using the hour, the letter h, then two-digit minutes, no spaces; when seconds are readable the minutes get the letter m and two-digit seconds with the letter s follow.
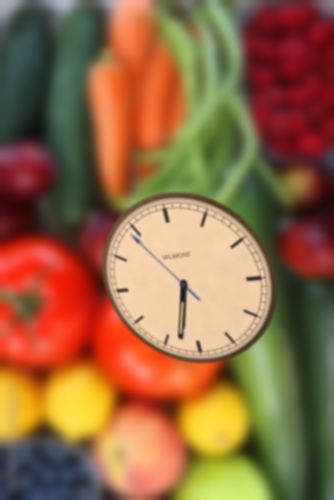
6h32m54s
